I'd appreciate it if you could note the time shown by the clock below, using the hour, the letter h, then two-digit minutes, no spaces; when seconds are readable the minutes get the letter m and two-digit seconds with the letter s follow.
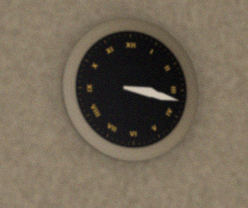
3h17
